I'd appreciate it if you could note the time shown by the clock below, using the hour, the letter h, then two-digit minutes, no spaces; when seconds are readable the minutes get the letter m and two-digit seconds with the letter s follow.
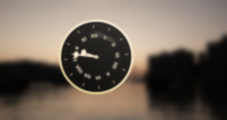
9h47
